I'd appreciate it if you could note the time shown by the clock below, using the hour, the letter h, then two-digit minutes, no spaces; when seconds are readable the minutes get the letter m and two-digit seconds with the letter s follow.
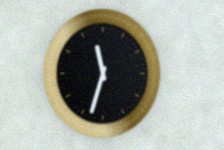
11h33
